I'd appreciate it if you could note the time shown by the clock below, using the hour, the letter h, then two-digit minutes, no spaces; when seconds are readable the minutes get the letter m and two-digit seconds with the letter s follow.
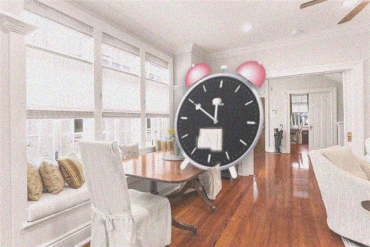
11h50
